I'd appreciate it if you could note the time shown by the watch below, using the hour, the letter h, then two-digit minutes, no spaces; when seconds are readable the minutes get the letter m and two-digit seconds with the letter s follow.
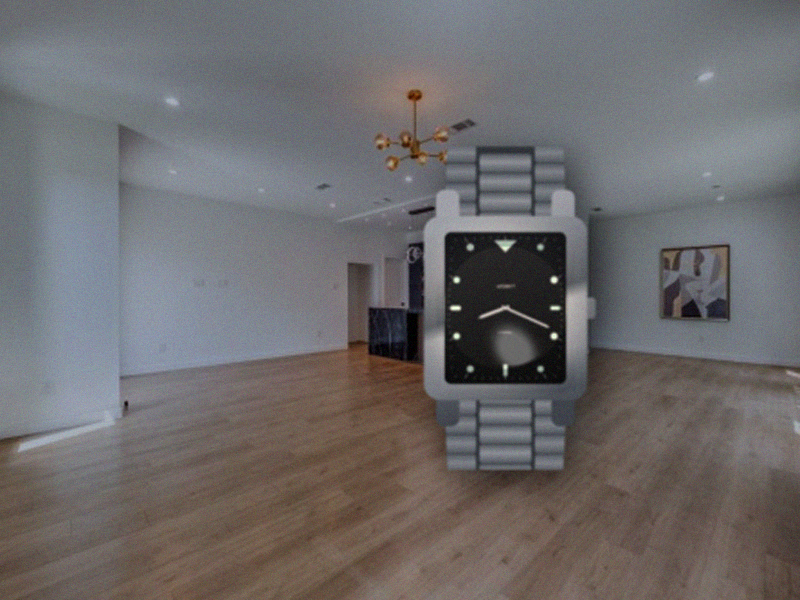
8h19
